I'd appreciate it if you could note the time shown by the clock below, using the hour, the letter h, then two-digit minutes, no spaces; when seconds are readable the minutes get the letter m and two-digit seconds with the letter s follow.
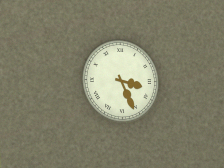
3h26
